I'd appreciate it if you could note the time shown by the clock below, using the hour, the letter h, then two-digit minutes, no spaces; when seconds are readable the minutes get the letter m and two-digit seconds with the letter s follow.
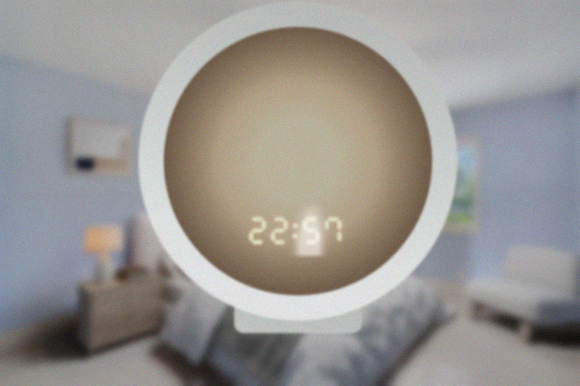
22h57
